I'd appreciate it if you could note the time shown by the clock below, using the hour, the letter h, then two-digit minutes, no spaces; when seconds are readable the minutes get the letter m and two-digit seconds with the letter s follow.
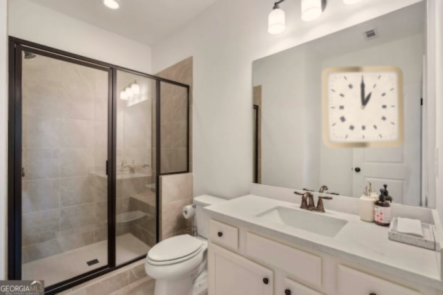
1h00
